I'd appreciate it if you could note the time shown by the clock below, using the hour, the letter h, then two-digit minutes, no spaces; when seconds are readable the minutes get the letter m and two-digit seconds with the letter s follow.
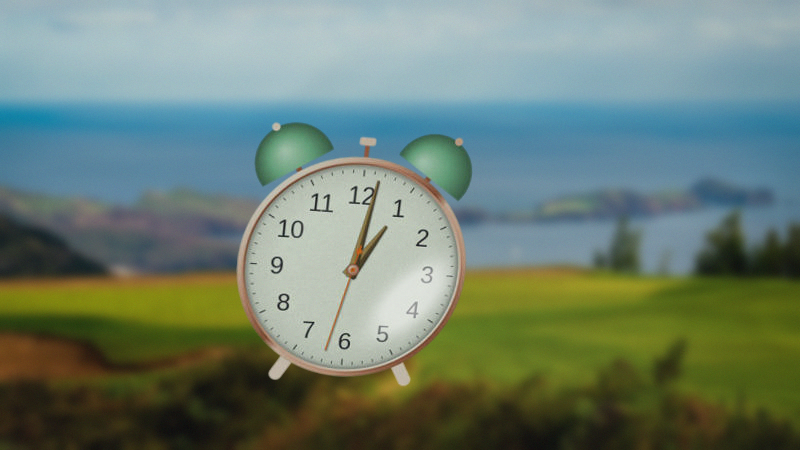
1h01m32s
